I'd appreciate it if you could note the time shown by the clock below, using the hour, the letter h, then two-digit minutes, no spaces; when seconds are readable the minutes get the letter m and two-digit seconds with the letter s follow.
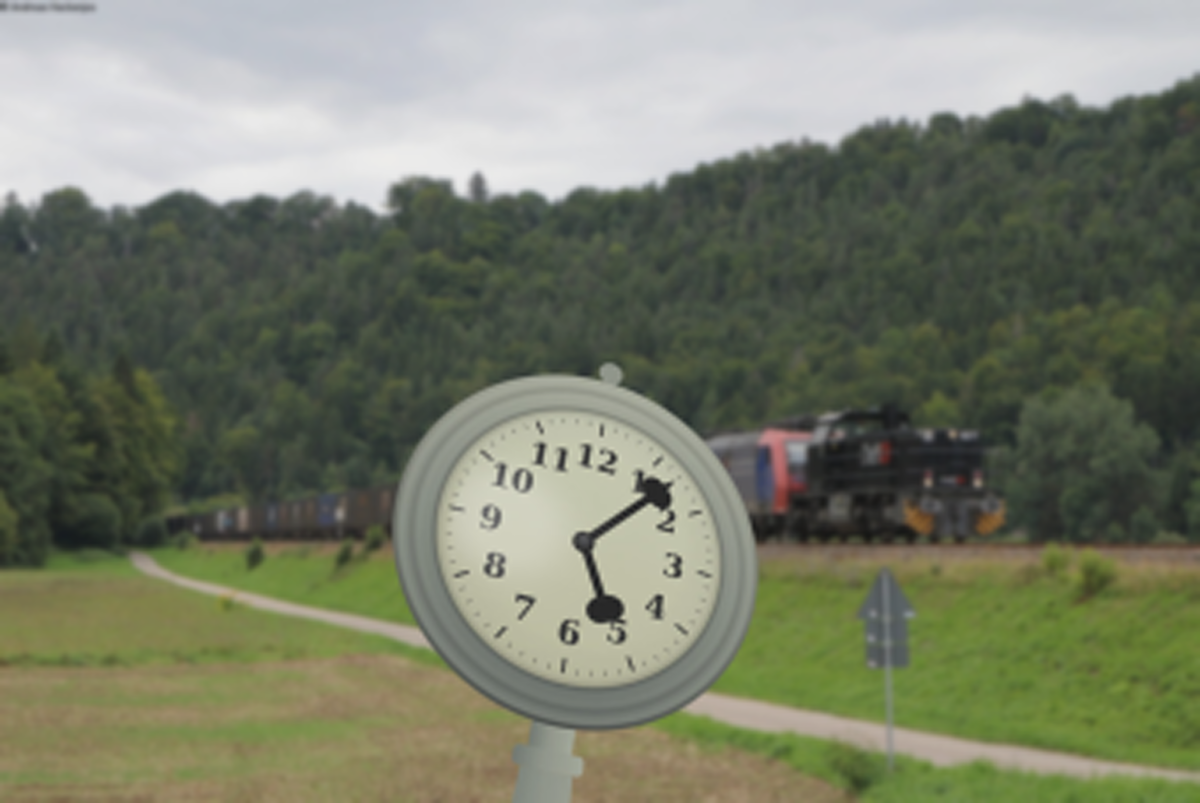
5h07
